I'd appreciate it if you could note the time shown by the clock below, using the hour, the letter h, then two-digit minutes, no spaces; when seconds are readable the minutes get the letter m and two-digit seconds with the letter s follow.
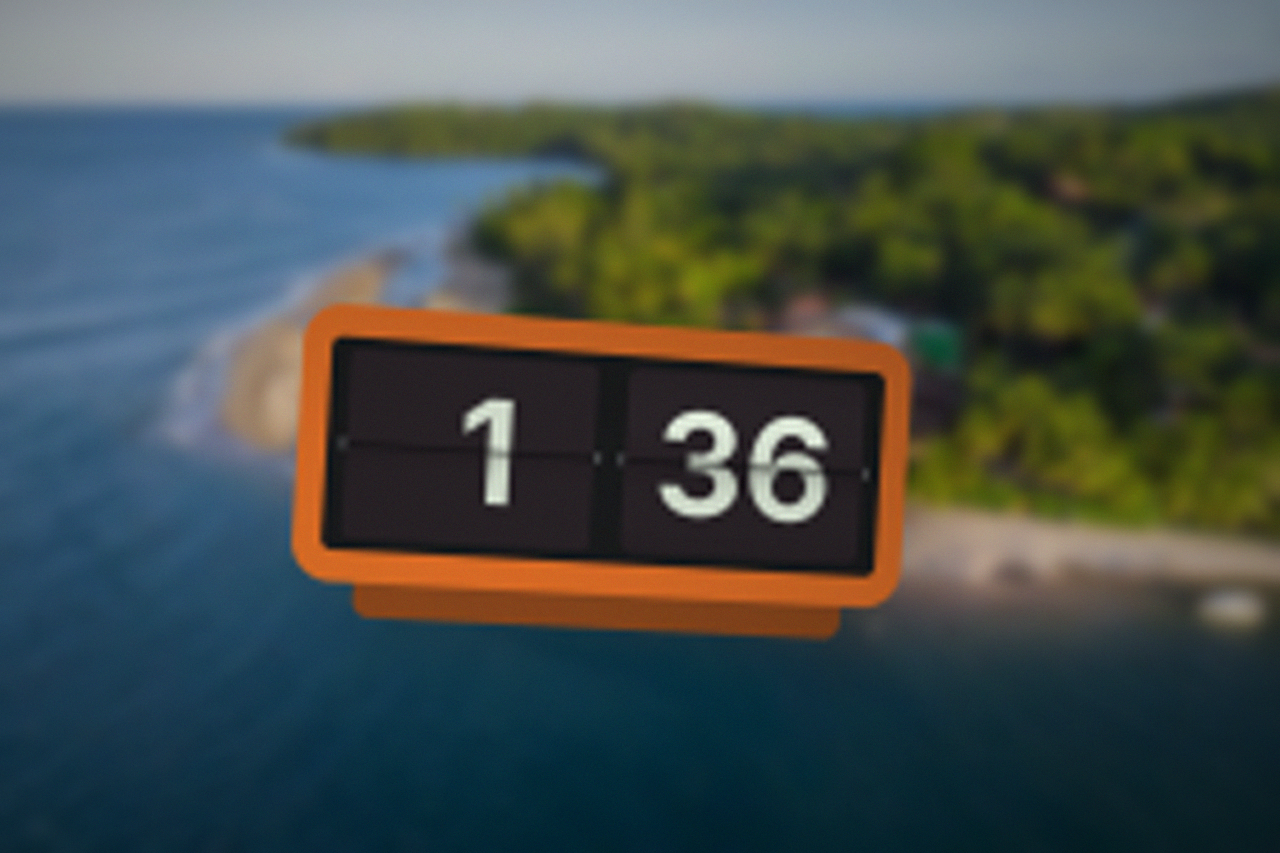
1h36
